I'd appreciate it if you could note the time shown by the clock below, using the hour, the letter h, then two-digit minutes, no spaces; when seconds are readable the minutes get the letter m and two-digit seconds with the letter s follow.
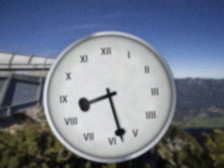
8h28
